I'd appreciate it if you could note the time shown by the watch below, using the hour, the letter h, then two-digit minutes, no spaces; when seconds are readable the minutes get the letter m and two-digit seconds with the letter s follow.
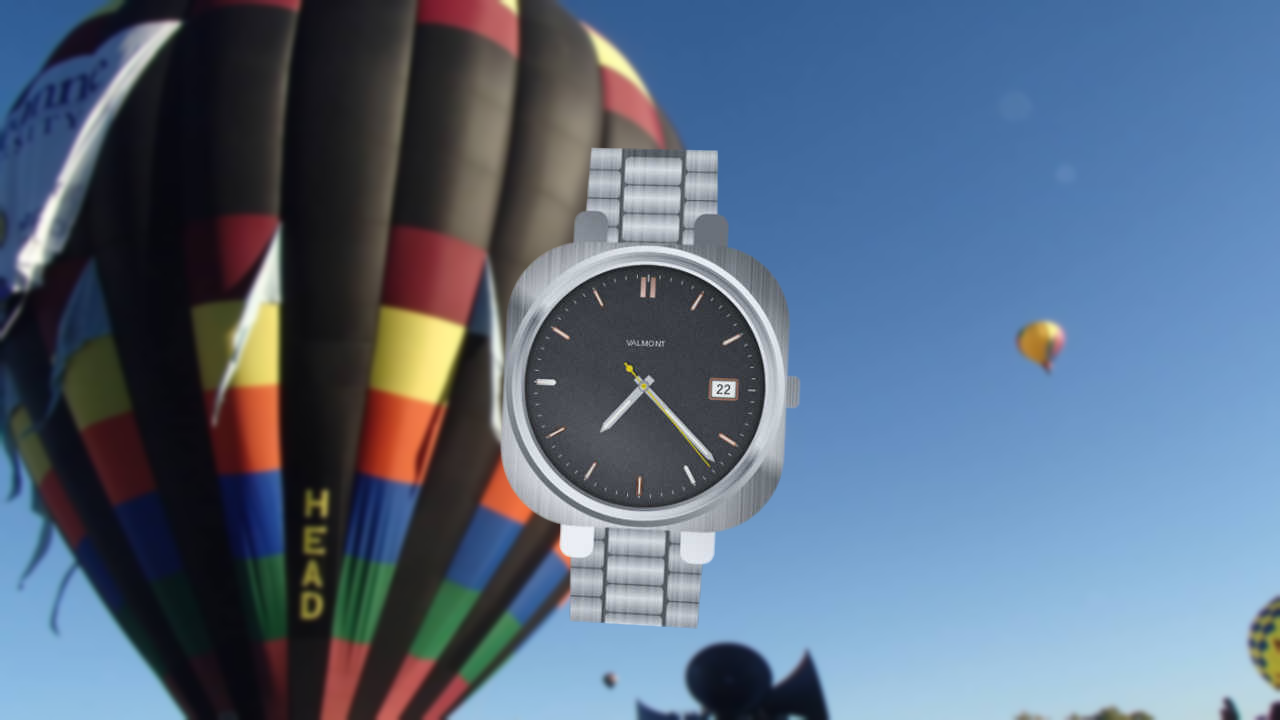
7h22m23s
